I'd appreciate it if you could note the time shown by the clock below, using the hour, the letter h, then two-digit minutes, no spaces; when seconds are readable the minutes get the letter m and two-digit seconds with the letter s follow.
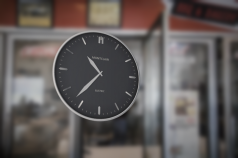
10h37
